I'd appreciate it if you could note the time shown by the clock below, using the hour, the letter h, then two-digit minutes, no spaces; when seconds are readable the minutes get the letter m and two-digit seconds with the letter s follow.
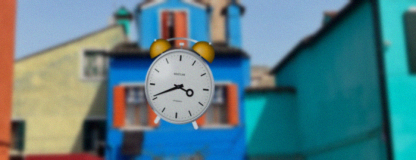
3h41
